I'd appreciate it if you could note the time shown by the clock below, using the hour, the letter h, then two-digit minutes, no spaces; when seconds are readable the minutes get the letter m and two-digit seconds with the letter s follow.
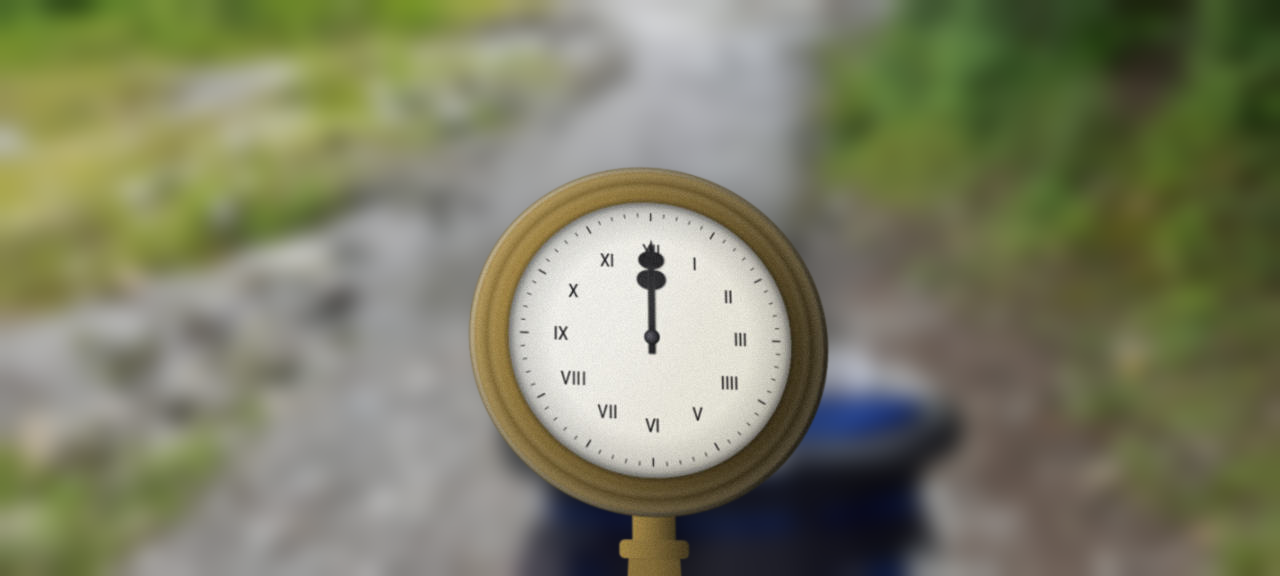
12h00
